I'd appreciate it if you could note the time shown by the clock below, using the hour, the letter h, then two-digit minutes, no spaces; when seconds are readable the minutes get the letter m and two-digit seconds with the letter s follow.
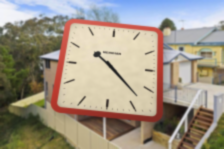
10h23
